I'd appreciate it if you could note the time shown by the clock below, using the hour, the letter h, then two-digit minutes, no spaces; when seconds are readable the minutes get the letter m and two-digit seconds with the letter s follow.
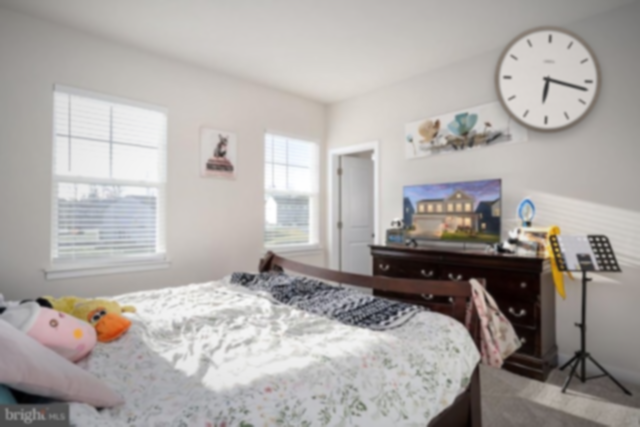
6h17
